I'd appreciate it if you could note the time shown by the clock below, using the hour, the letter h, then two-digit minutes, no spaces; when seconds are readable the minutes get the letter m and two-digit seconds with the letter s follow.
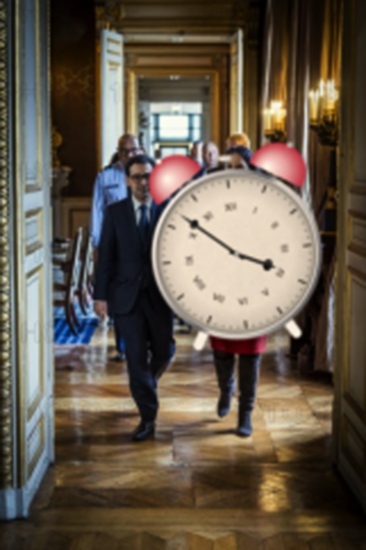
3h52
